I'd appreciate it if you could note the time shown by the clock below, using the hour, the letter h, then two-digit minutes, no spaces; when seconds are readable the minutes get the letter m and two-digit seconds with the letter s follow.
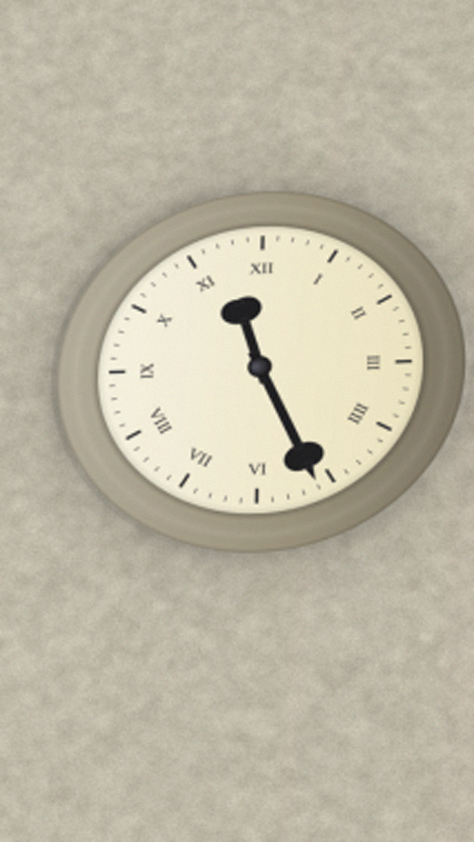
11h26
